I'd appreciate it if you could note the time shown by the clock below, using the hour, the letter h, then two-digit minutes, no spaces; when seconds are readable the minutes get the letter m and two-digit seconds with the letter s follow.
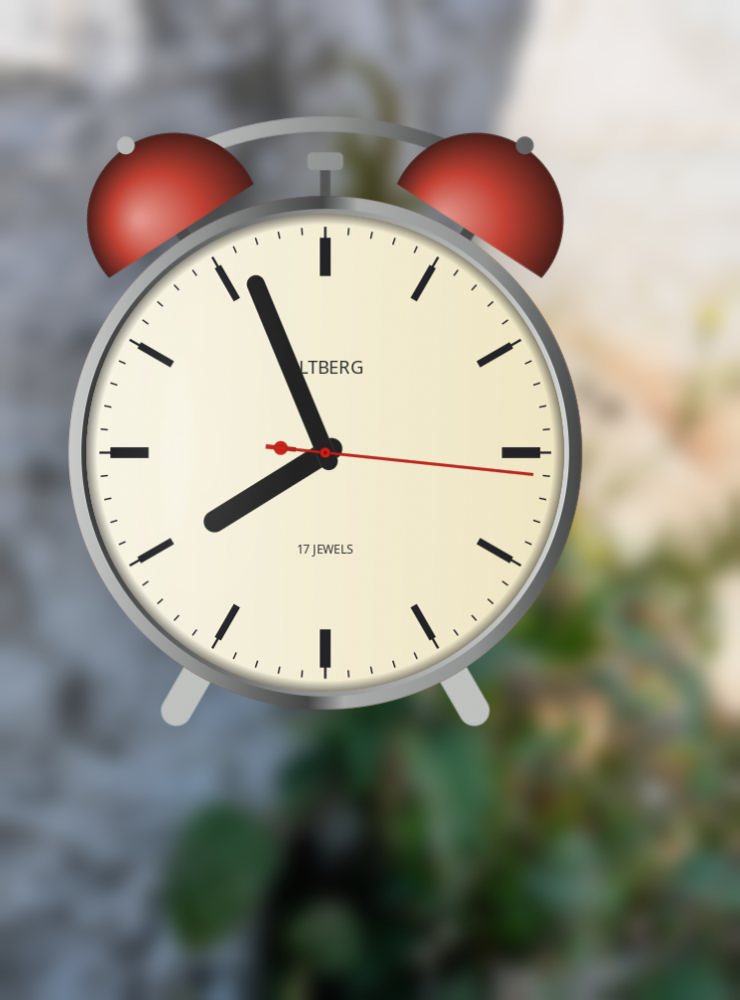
7h56m16s
